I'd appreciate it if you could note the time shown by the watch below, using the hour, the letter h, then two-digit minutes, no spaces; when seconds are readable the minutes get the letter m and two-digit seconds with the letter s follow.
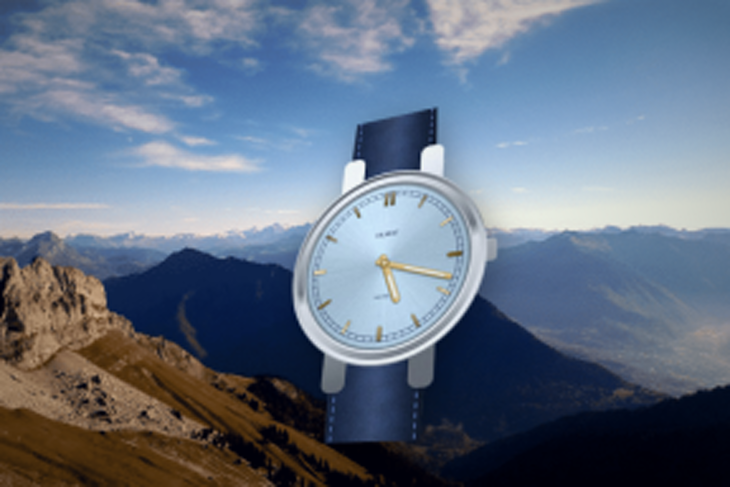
5h18
